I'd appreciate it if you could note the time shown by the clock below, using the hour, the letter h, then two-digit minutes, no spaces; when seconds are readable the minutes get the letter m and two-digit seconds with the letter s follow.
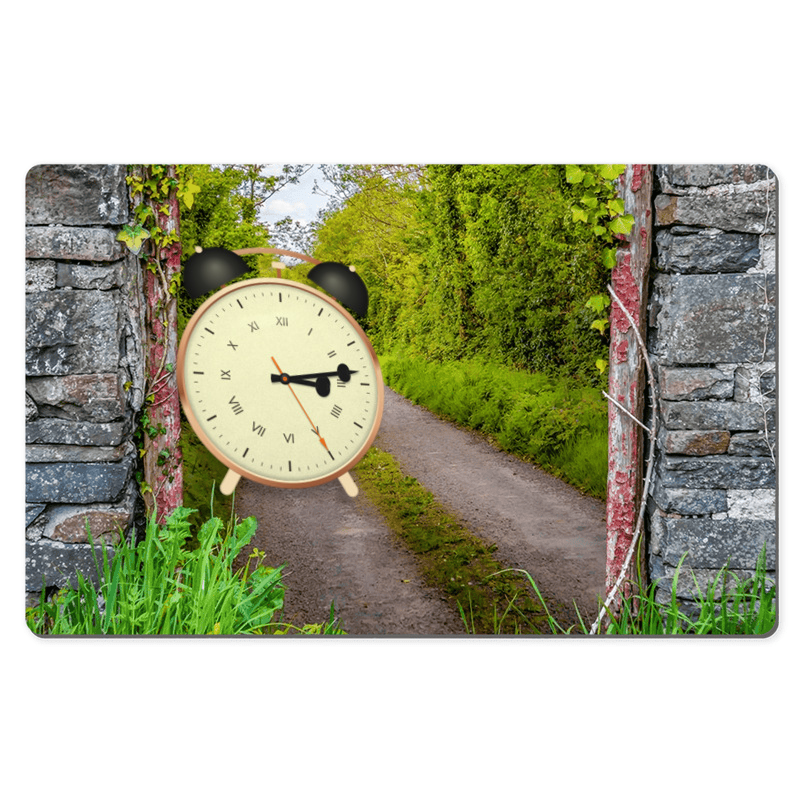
3h13m25s
